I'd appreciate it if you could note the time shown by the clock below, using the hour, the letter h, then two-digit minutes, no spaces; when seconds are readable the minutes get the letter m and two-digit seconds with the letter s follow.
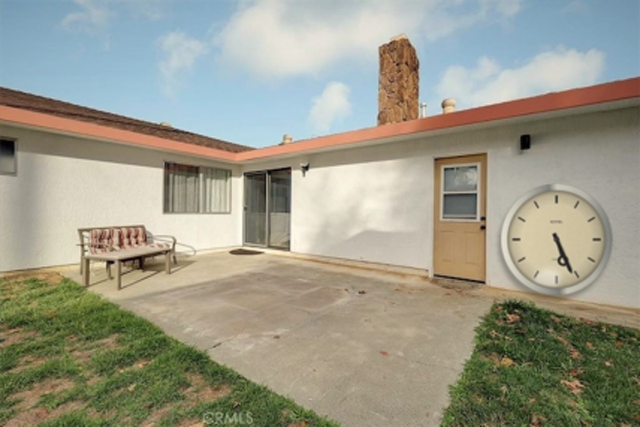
5h26
